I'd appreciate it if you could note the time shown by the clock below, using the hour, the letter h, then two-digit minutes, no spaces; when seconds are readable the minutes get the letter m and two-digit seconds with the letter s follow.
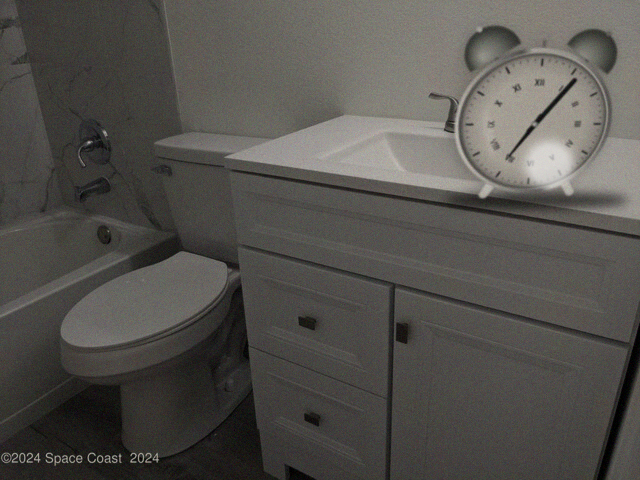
7h06
